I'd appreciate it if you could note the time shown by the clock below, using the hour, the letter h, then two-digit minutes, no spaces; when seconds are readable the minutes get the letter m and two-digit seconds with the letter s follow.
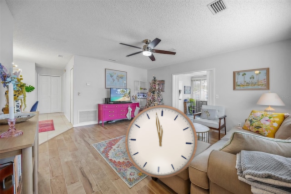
11h58
